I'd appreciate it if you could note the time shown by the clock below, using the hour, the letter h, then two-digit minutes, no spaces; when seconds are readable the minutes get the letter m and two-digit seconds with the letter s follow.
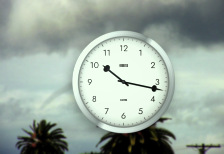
10h17
